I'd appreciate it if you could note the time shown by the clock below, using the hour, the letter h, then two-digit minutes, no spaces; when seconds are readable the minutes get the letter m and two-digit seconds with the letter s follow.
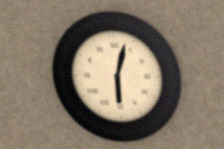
6h03
